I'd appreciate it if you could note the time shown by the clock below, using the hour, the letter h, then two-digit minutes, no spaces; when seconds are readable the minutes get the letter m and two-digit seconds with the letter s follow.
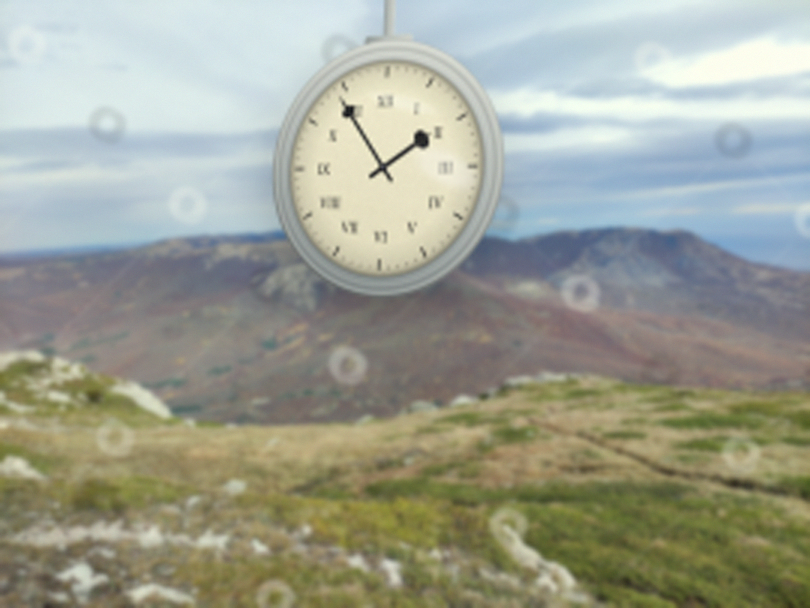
1h54
